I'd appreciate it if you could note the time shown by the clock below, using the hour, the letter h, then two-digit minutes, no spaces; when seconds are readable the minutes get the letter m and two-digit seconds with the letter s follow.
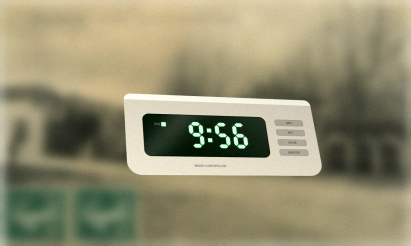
9h56
